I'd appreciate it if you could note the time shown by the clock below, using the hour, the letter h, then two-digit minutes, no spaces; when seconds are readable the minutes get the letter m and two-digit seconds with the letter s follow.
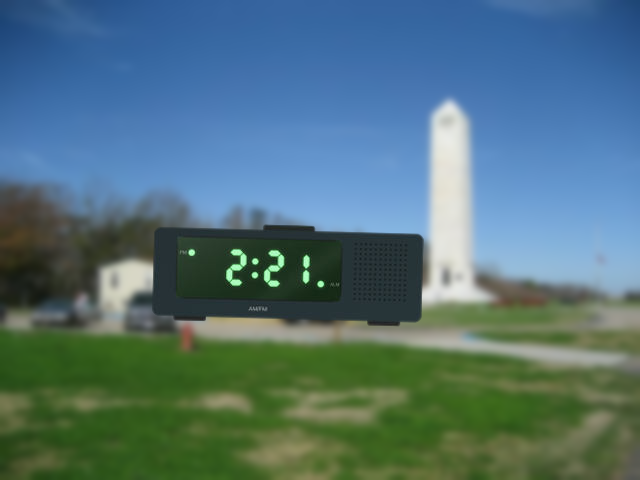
2h21
